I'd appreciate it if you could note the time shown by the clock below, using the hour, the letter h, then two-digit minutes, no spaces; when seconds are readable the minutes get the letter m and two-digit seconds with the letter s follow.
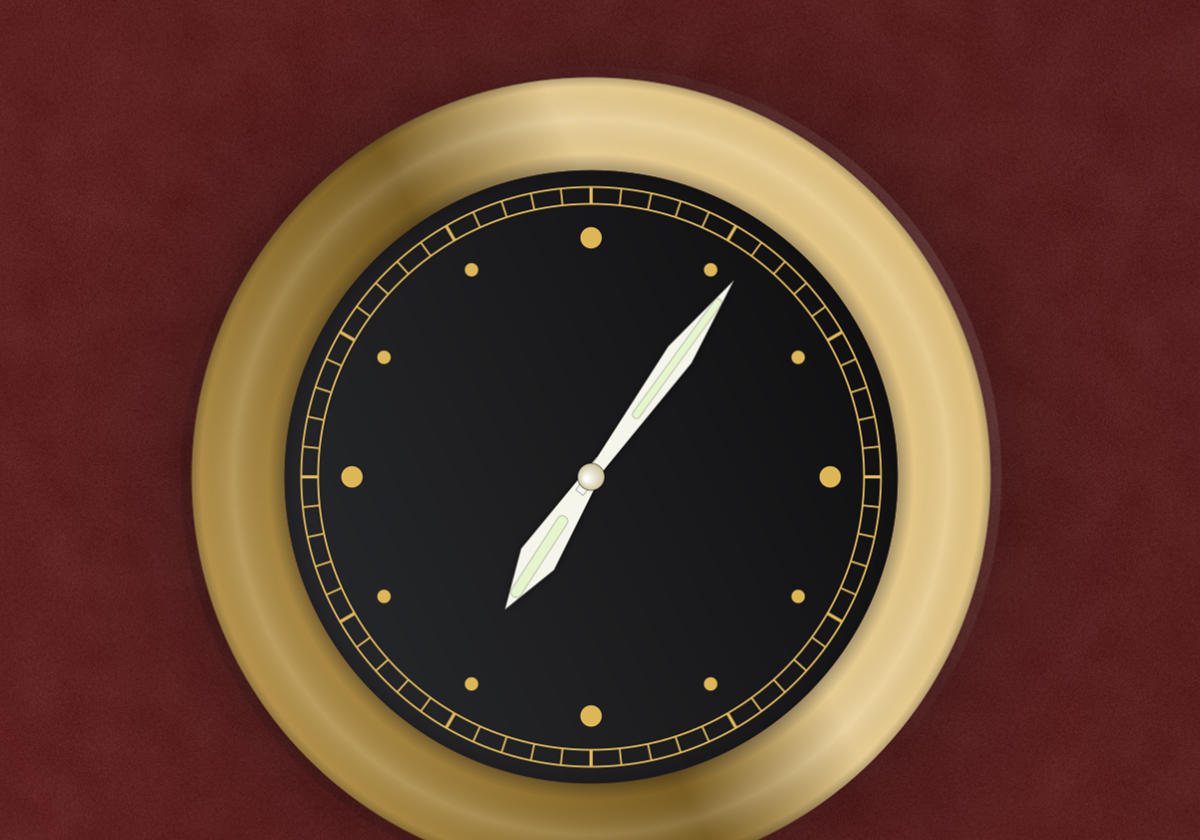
7h06
